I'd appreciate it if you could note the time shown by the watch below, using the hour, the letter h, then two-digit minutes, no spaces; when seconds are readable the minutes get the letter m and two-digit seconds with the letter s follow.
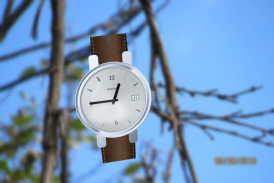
12h45
